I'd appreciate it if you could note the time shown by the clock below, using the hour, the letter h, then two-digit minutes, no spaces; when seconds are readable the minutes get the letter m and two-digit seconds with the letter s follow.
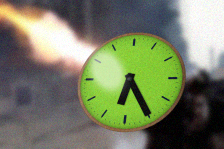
6h25
